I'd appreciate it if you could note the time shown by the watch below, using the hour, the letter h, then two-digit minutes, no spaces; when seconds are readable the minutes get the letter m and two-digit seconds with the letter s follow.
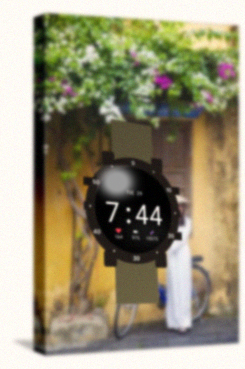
7h44
